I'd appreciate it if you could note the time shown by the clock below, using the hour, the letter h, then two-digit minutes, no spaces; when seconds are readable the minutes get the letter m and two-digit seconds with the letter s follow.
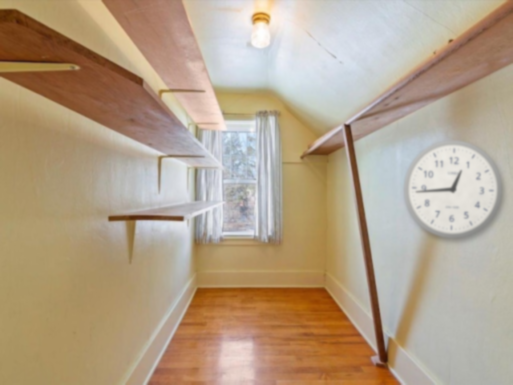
12h44
